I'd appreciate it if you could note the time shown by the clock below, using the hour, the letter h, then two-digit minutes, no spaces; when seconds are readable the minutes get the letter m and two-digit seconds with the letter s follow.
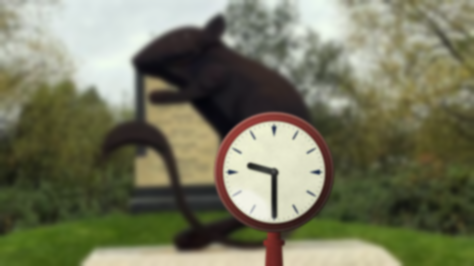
9h30
